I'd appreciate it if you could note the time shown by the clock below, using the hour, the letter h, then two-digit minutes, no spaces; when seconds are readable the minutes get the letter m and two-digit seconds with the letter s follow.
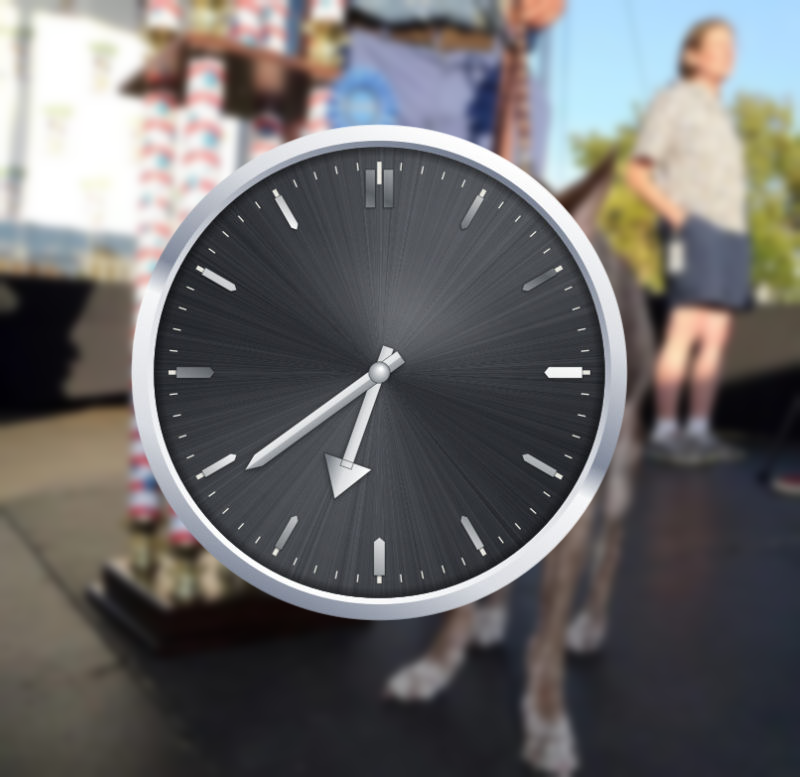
6h39
